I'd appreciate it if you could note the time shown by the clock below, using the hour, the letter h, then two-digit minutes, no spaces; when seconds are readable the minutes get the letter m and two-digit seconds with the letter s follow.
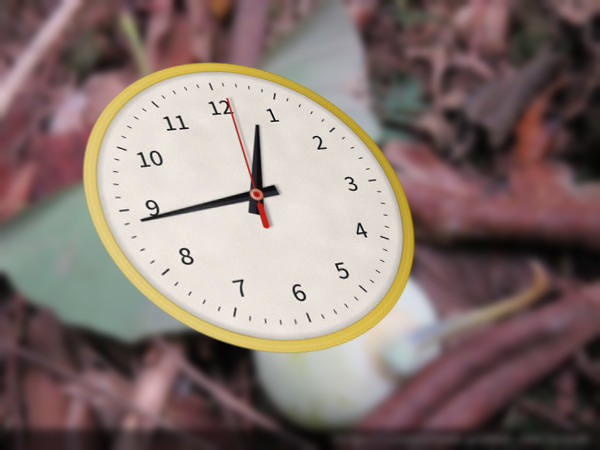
12h44m01s
